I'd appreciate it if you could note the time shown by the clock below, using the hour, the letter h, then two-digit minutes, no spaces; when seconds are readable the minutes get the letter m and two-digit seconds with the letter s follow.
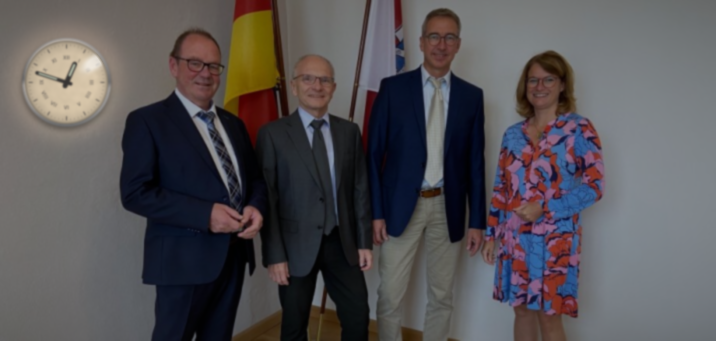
12h48
